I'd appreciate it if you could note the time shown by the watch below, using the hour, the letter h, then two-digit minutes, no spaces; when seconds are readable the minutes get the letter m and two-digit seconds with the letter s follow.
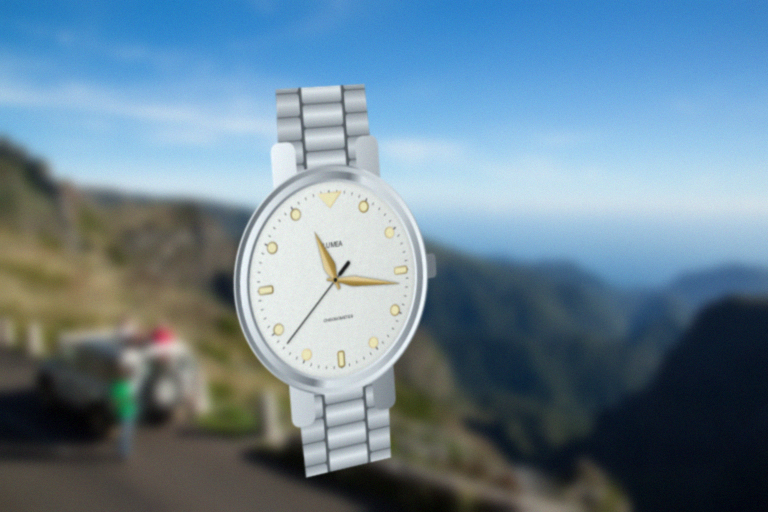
11h16m38s
